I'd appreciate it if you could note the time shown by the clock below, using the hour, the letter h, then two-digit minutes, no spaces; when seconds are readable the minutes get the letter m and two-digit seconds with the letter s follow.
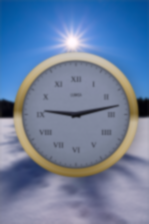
9h13
